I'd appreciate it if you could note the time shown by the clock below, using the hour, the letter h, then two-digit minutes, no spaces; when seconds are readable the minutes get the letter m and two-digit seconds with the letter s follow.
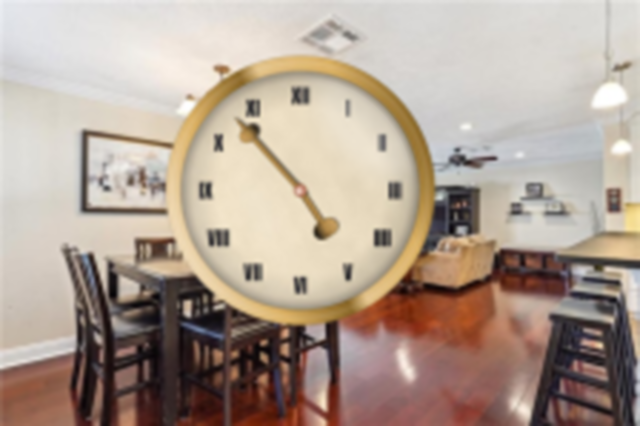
4h53
